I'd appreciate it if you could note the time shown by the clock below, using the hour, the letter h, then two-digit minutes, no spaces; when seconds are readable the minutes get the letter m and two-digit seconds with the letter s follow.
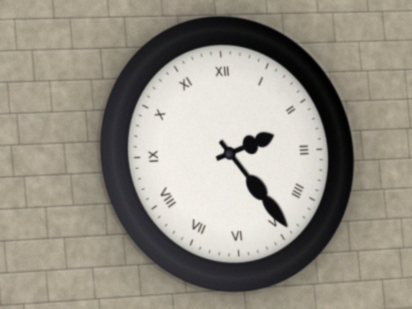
2h24
